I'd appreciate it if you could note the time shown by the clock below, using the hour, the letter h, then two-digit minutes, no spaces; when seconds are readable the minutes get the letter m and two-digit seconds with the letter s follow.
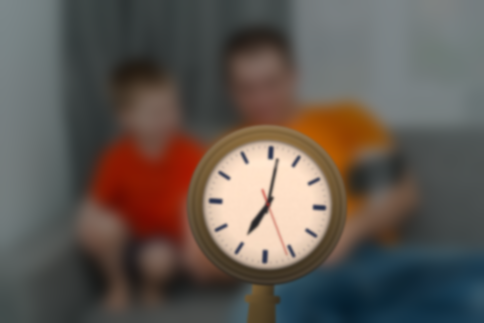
7h01m26s
